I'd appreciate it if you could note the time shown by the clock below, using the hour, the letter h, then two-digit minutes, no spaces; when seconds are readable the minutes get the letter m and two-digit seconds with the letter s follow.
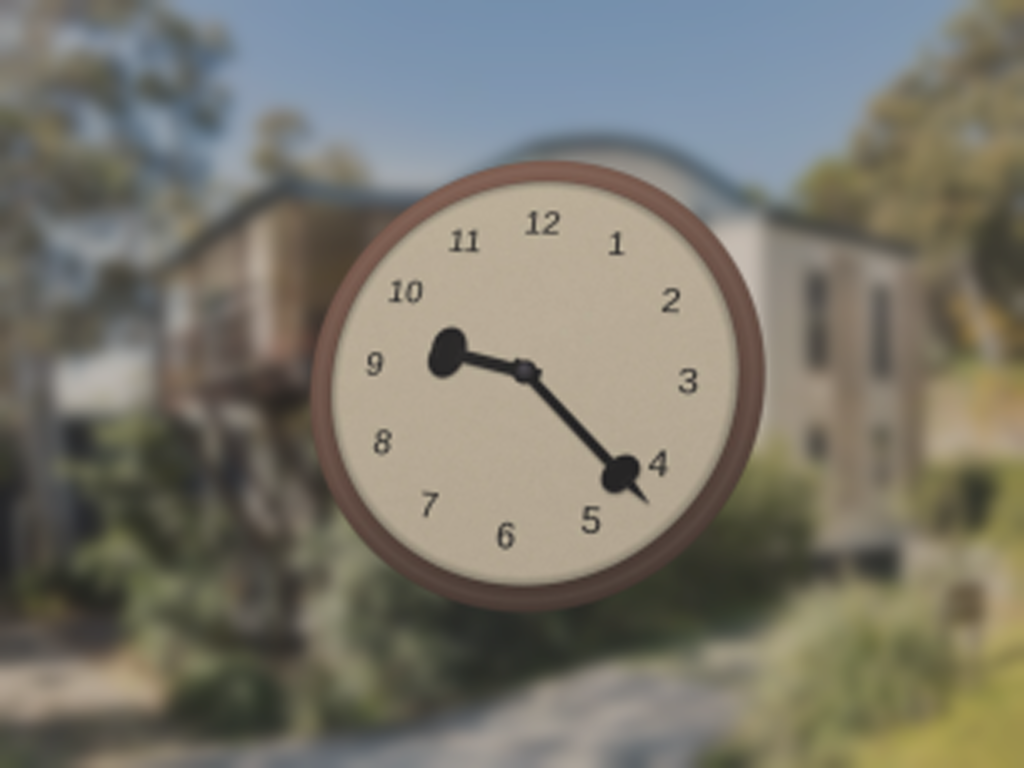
9h22
